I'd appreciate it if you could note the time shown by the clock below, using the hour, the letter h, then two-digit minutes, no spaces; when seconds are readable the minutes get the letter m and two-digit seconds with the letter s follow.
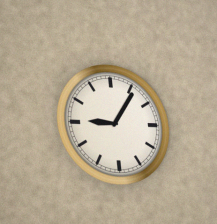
9h06
